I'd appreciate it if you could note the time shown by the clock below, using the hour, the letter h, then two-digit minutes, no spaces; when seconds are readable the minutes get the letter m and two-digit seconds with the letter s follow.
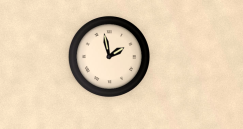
1h58
